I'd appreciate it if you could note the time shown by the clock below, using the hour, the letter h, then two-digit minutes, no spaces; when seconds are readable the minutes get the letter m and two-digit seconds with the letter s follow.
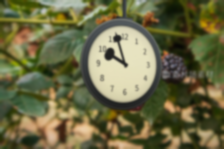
9h57
